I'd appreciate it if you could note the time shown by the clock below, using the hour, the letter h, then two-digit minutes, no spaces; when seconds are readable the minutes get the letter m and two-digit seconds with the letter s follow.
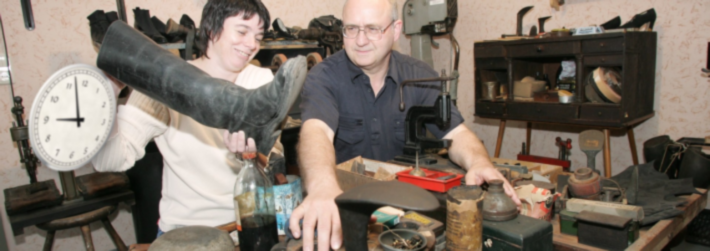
8h57
